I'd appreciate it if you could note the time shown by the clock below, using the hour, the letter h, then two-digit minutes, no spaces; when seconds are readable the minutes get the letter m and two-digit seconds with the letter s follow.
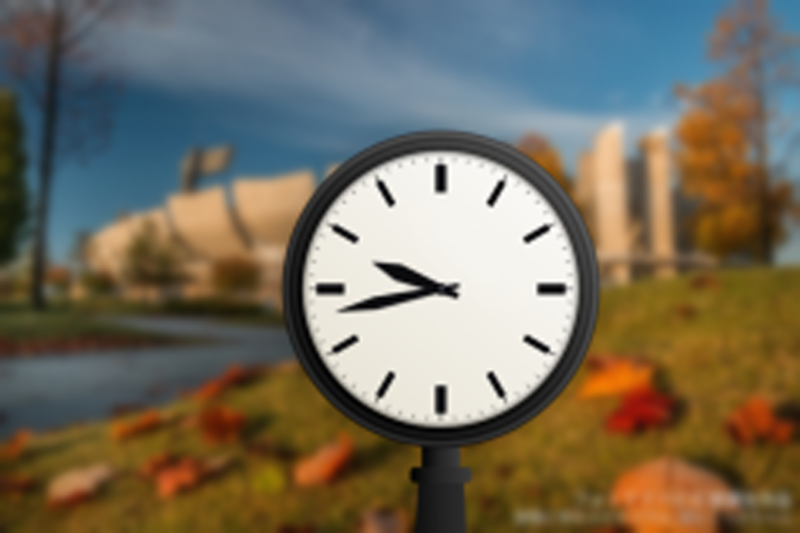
9h43
